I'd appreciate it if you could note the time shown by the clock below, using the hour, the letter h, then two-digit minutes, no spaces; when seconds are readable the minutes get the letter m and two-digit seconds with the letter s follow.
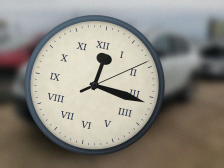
12h16m09s
